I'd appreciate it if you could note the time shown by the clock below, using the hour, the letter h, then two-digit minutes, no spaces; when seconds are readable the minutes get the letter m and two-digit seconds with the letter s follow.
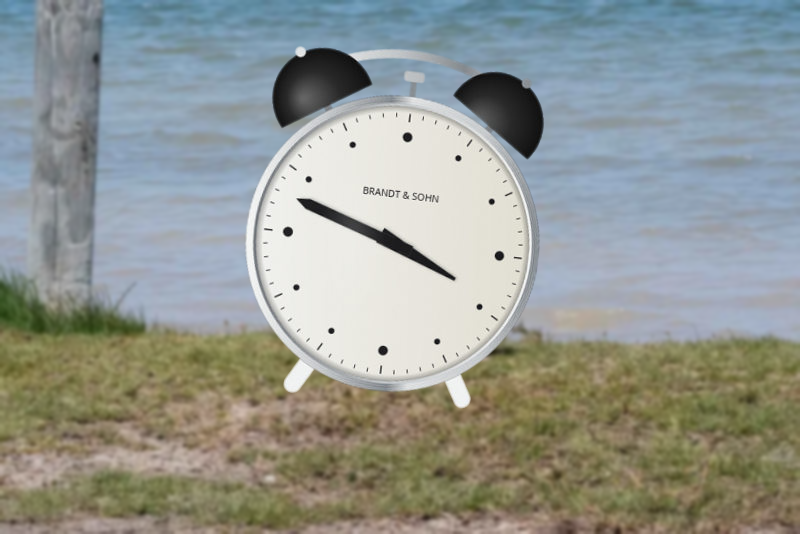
3h48
